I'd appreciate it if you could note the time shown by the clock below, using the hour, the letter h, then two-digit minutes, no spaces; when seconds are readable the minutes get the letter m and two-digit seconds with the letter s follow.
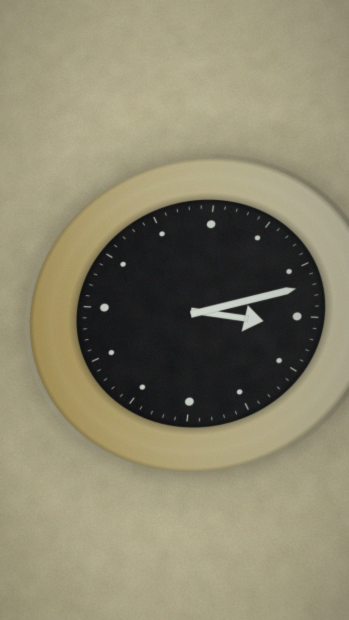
3h12
